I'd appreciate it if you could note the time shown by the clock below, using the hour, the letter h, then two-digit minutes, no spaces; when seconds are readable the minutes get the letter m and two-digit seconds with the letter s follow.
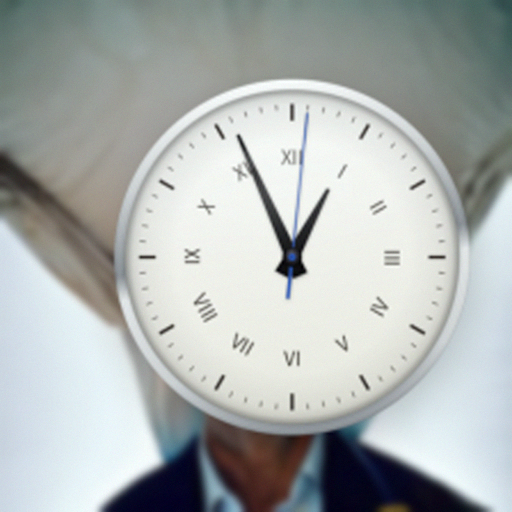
12h56m01s
